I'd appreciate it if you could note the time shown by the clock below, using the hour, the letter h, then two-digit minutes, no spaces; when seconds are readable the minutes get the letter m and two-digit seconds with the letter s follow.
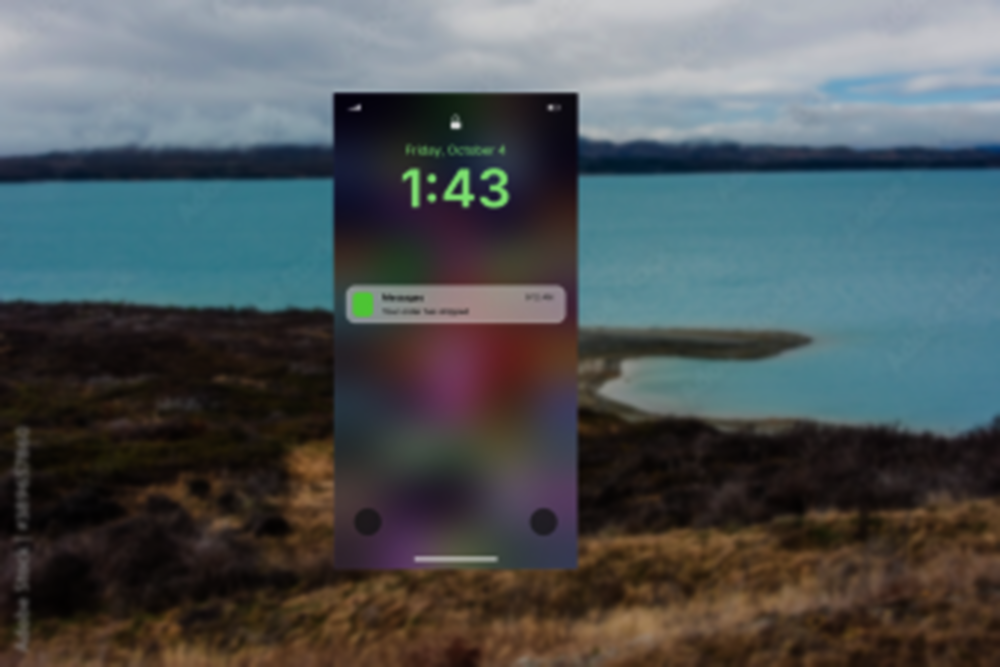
1h43
